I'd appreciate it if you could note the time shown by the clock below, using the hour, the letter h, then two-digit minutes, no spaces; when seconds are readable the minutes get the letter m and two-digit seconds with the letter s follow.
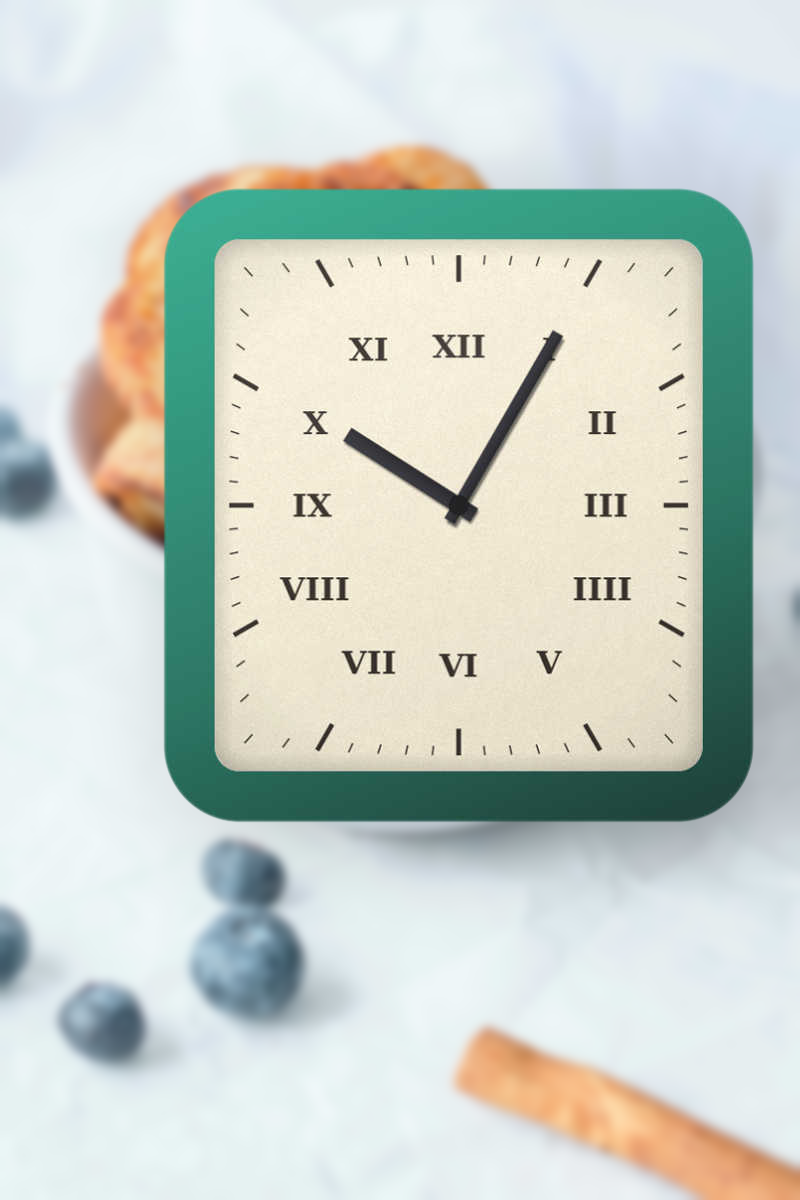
10h05
